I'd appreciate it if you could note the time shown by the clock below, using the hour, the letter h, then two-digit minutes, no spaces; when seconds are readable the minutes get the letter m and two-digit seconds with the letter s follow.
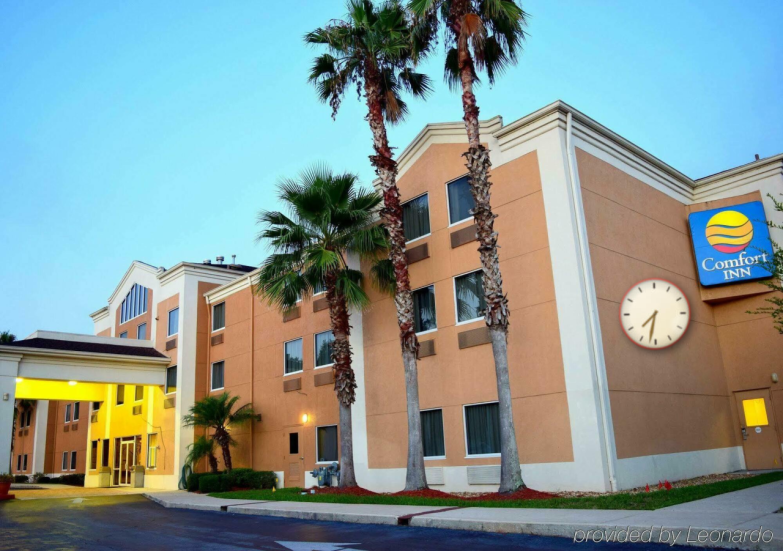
7h32
